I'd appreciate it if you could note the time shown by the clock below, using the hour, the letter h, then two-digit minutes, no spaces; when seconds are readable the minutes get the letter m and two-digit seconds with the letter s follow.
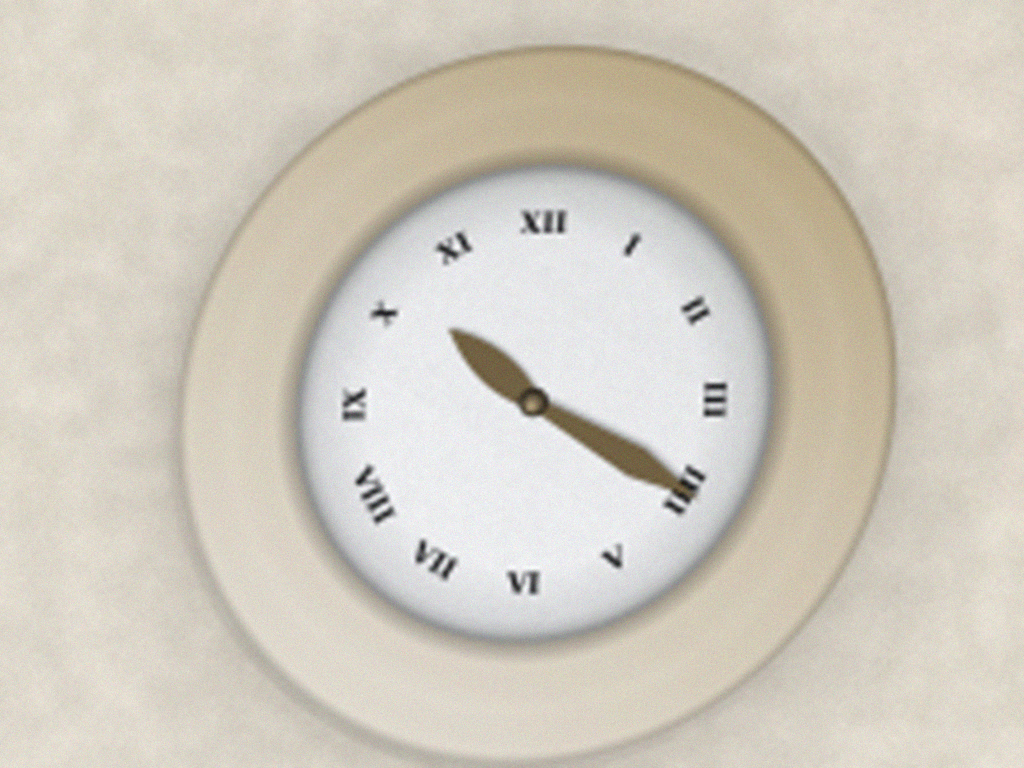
10h20
